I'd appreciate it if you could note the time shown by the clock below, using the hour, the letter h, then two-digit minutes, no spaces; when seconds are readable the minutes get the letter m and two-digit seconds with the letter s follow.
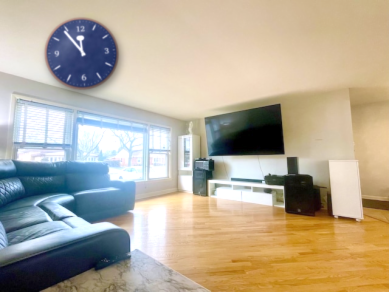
11h54
